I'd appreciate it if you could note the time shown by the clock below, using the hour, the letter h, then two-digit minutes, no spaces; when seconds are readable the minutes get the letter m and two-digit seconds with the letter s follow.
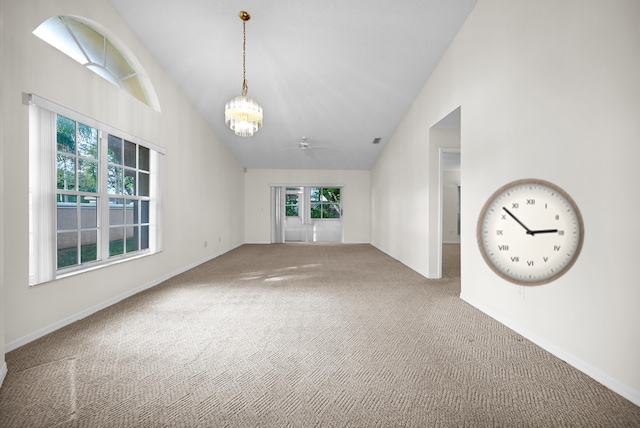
2h52
